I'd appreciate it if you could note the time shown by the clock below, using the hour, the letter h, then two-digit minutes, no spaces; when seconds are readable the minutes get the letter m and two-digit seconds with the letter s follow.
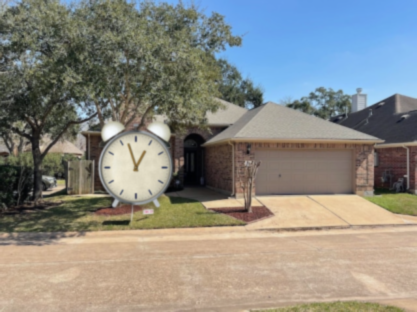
12h57
